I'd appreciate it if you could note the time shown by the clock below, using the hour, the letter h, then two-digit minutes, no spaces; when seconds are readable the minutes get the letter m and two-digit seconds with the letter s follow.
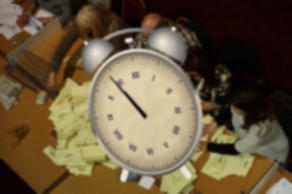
10h54
